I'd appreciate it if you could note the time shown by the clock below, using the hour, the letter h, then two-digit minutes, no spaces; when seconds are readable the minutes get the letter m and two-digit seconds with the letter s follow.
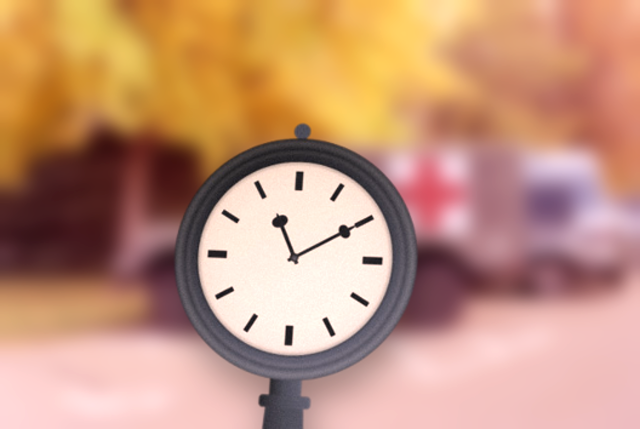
11h10
